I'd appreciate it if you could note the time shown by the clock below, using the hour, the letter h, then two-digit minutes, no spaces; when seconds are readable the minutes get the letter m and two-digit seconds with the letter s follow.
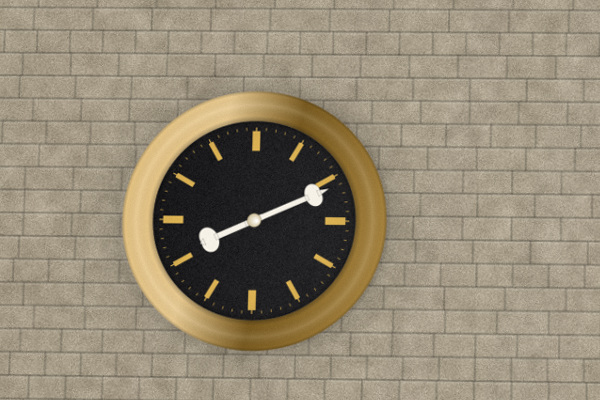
8h11
